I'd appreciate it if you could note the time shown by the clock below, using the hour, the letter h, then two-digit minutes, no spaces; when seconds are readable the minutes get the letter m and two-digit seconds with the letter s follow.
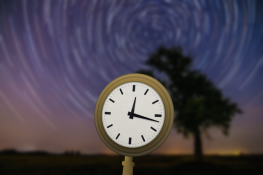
12h17
